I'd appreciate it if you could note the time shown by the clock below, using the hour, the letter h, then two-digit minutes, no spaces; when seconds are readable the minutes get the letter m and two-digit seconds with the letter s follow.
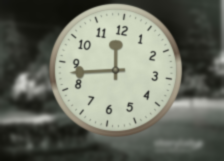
11h43
